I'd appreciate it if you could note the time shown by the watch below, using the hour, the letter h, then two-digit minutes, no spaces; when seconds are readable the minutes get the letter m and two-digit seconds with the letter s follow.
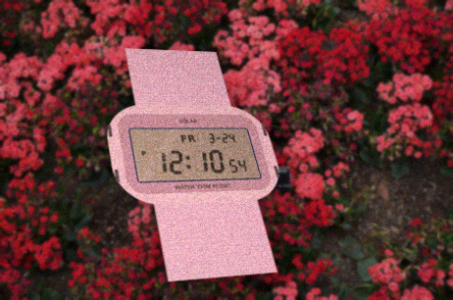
12h10m54s
